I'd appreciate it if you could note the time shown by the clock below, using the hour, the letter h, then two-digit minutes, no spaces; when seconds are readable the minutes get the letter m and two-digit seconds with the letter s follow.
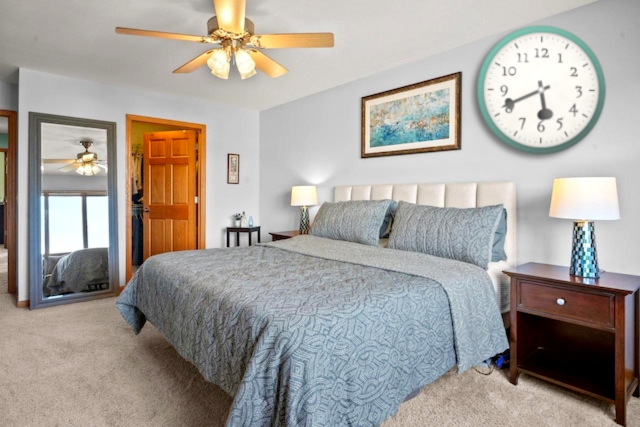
5h41
